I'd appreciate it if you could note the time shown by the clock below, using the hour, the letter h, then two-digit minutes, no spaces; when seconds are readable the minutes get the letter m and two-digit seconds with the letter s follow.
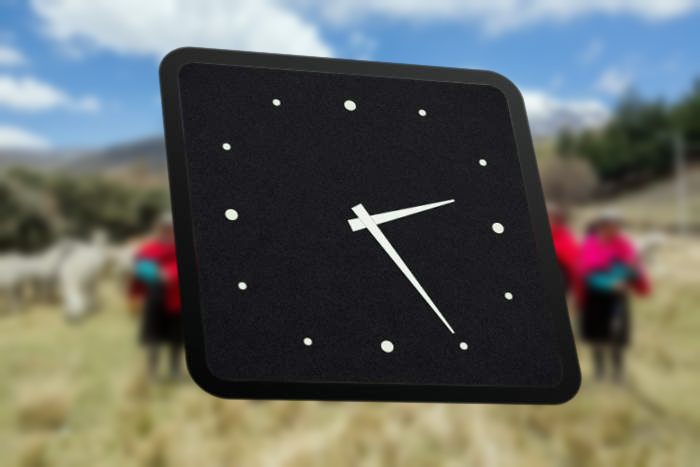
2h25
